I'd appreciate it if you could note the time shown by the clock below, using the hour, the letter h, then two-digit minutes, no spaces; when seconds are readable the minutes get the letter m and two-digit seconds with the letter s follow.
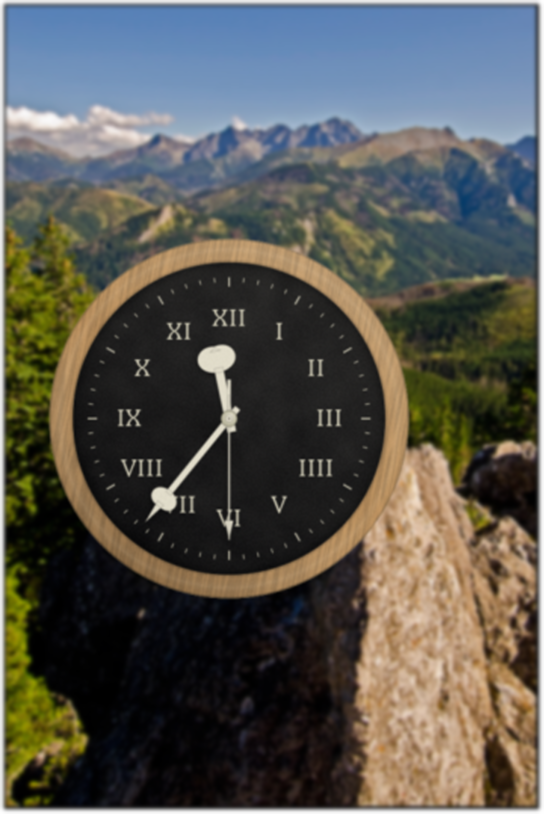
11h36m30s
